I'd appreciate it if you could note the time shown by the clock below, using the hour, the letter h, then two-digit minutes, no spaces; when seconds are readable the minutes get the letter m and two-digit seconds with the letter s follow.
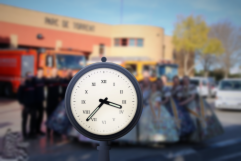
3h37
